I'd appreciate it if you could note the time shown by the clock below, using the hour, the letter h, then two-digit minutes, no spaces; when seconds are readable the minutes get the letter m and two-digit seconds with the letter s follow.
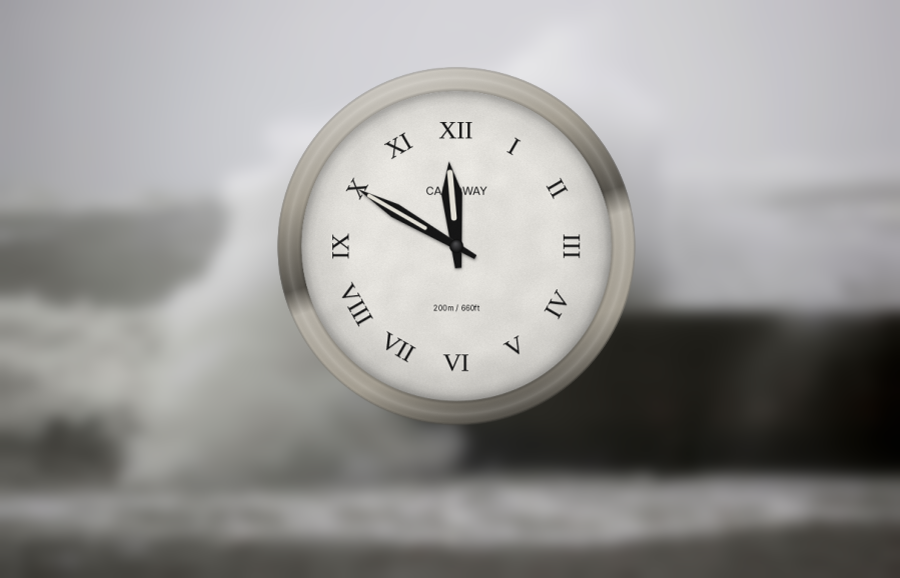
11h50
